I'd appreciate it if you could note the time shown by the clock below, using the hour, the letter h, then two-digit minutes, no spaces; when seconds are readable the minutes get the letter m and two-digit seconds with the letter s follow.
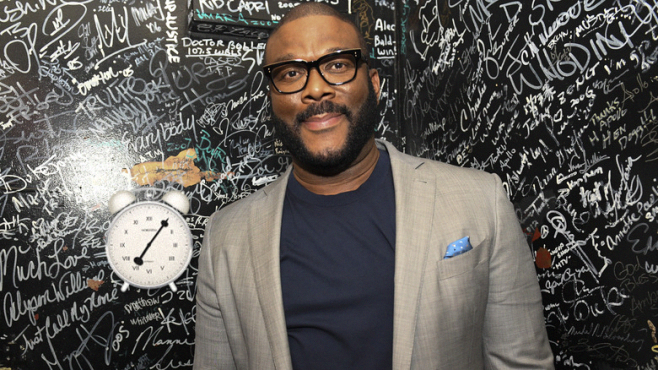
7h06
